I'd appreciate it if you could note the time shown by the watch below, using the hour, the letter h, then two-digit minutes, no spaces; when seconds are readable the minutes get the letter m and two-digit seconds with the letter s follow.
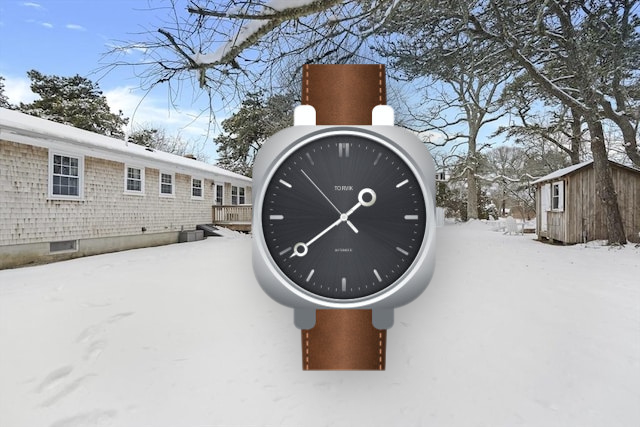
1h38m53s
